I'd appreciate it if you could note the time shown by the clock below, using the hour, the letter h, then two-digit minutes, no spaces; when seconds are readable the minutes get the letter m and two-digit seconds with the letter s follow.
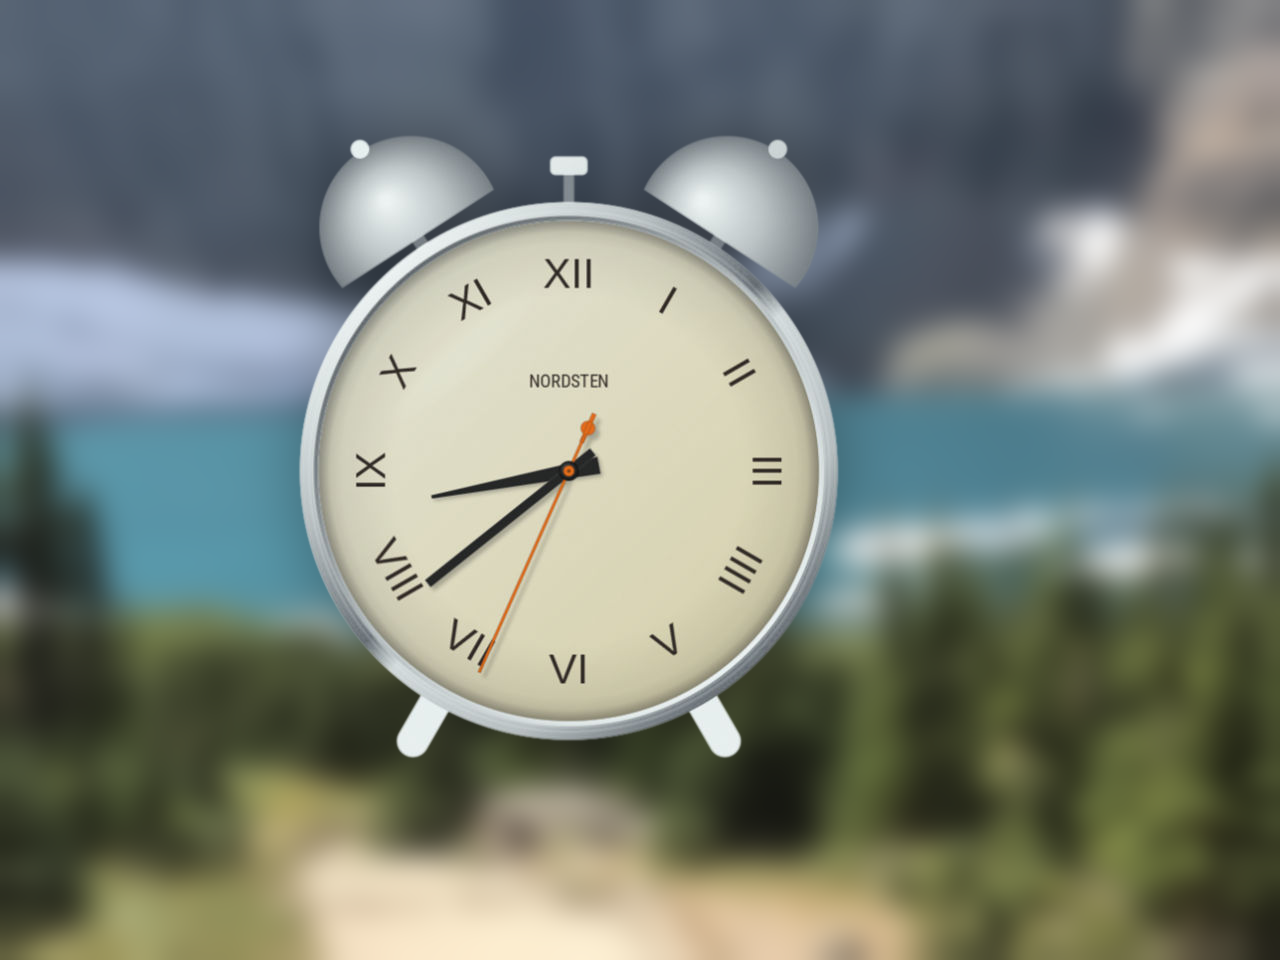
8h38m34s
